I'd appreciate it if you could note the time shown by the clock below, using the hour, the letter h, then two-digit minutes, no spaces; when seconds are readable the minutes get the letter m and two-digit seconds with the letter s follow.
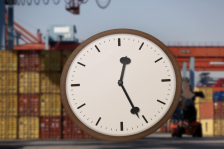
12h26
